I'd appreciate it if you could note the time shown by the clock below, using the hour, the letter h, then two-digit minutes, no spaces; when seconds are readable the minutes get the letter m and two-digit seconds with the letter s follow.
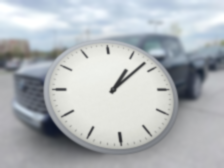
1h08
